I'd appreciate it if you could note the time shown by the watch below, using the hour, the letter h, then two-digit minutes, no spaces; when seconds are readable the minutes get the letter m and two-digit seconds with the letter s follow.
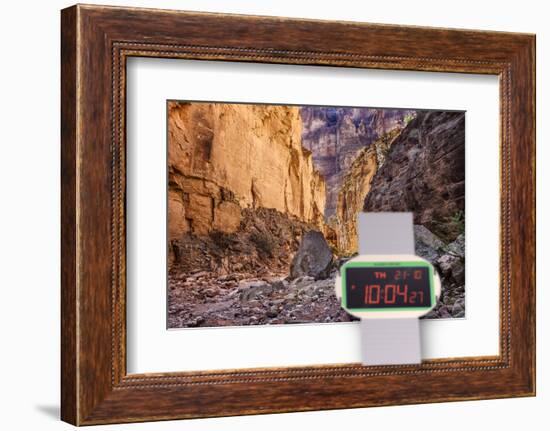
10h04m27s
